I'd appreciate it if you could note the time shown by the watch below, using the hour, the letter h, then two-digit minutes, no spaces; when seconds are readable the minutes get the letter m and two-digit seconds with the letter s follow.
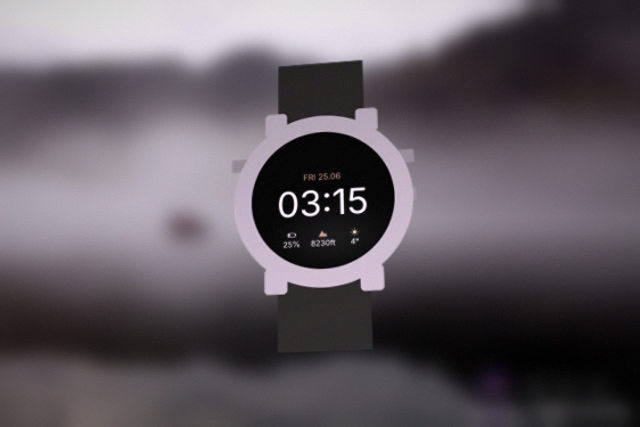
3h15
